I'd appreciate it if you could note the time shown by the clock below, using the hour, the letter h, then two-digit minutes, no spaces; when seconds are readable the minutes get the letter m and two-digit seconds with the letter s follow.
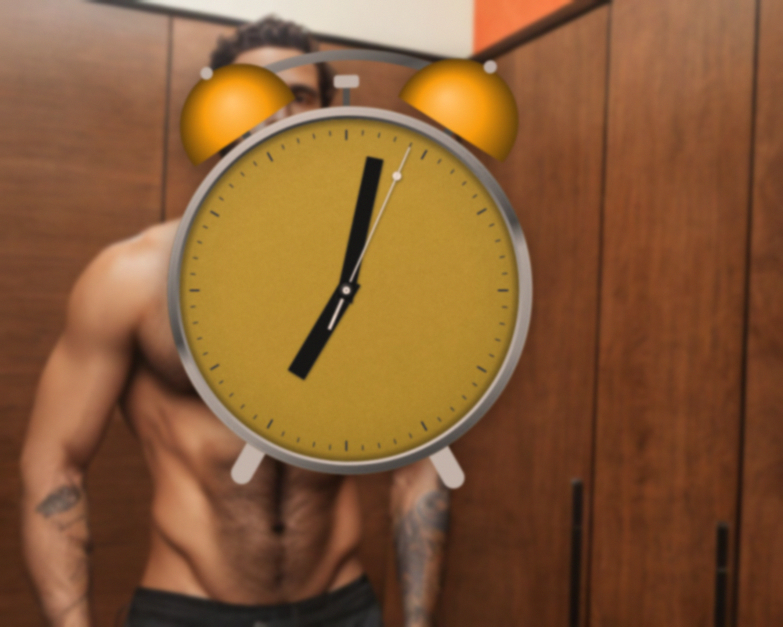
7h02m04s
